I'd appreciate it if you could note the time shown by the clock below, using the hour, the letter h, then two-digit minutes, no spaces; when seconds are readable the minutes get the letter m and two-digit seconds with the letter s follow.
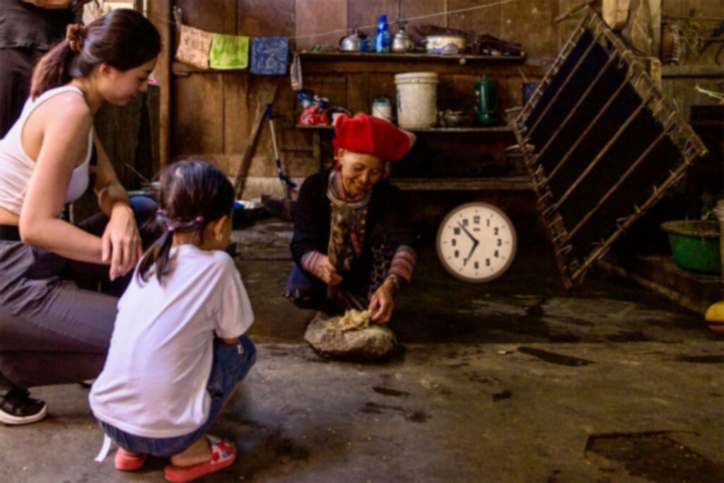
6h53
